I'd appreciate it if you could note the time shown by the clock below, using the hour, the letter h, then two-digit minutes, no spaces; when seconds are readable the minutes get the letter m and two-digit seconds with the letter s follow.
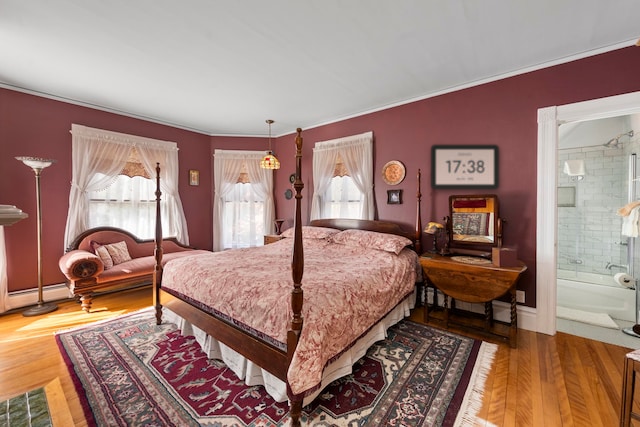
17h38
